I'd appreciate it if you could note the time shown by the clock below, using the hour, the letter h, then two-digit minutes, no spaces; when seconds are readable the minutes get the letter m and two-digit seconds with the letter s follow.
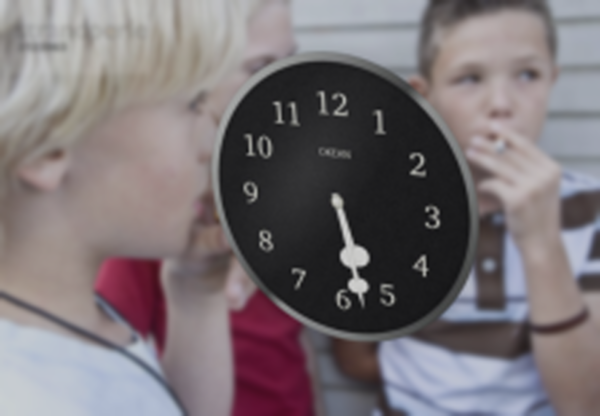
5h28
